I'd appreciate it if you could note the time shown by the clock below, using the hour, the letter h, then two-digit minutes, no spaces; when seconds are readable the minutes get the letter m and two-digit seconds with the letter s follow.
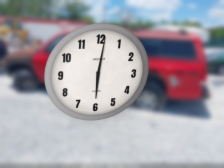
6h01
